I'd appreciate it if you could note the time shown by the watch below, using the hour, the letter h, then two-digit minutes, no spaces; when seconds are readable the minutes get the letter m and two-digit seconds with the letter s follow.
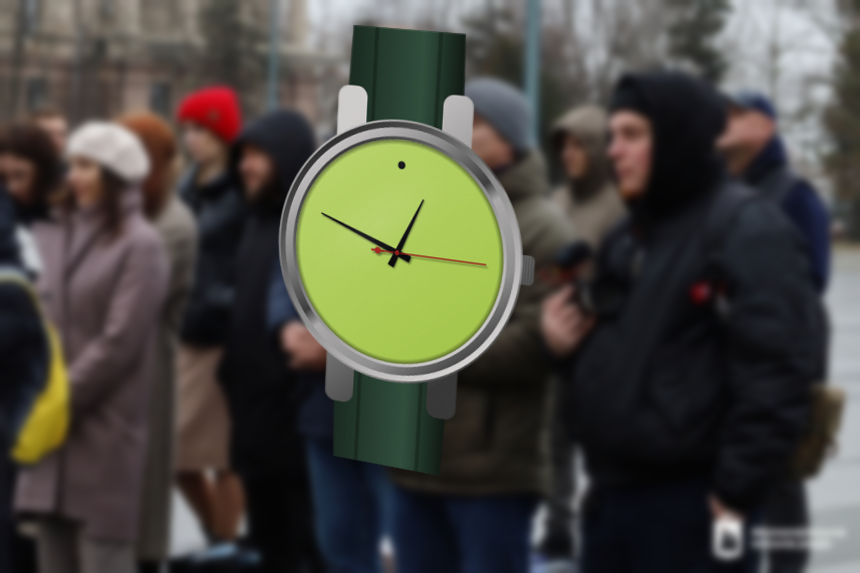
12h48m15s
